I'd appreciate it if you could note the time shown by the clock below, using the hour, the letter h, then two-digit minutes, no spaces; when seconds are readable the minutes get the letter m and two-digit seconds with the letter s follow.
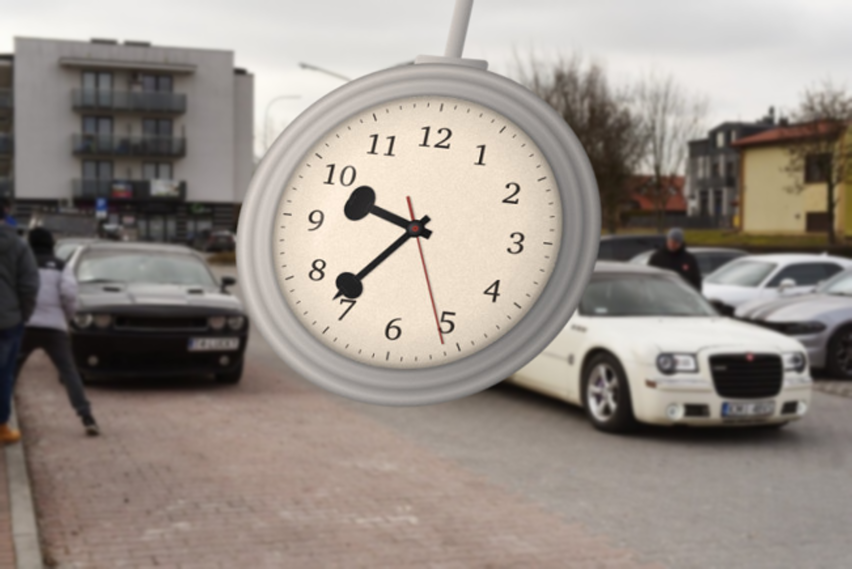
9h36m26s
